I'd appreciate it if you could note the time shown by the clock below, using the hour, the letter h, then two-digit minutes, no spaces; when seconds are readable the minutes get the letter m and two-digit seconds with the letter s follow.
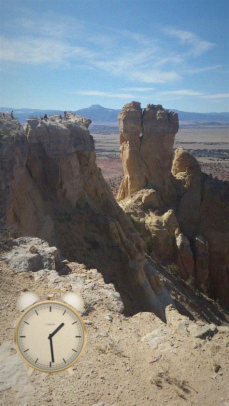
1h29
